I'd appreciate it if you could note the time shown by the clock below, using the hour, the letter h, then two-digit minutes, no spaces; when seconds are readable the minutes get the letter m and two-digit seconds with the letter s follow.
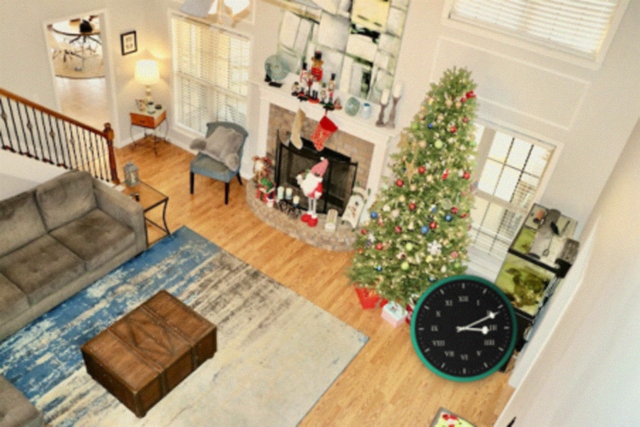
3h11
